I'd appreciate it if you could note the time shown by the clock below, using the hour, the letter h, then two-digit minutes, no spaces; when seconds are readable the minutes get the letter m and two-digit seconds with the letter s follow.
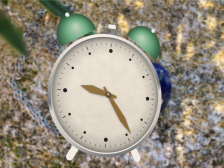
9h24
